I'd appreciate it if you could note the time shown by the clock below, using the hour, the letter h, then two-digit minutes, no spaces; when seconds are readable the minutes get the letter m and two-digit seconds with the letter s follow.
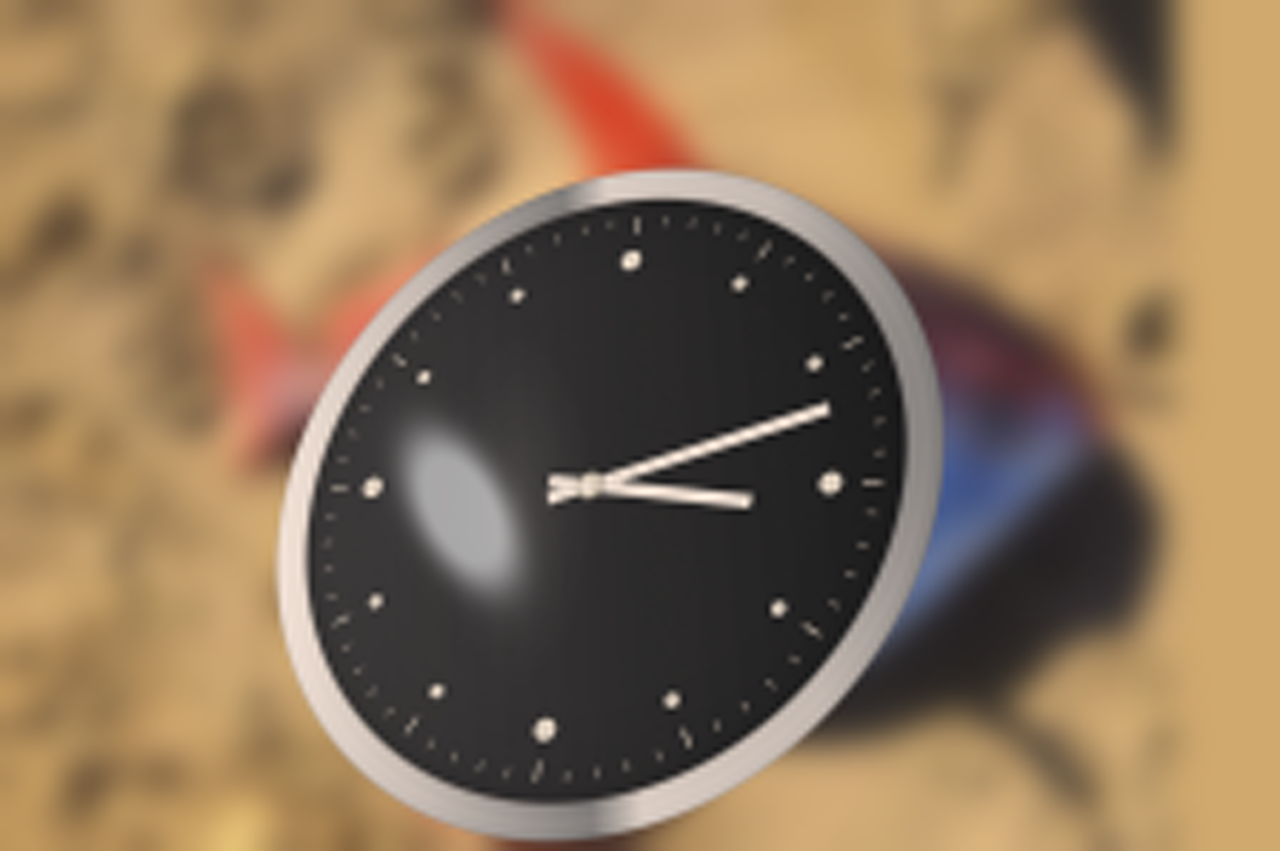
3h12
